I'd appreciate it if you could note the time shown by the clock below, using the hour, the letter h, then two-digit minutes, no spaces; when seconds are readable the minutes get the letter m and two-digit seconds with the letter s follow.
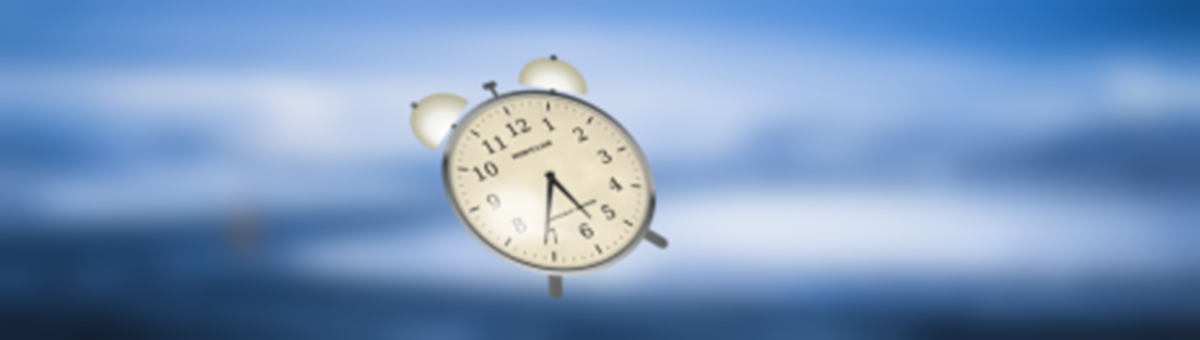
5h36
